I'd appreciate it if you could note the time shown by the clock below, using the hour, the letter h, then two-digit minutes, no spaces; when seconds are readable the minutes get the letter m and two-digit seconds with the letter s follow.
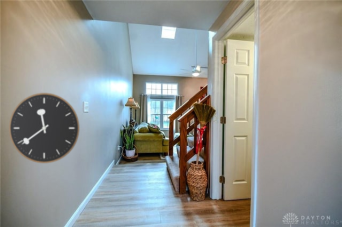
11h39
